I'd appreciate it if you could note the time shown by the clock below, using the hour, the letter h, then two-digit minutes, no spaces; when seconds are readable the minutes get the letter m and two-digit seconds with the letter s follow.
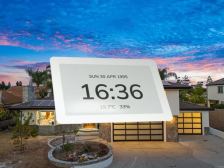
16h36
